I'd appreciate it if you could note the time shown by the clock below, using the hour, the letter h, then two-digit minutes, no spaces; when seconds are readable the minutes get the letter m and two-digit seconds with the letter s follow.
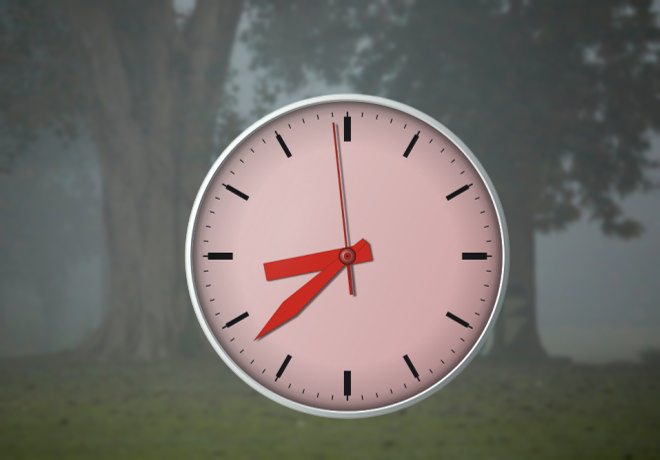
8h37m59s
